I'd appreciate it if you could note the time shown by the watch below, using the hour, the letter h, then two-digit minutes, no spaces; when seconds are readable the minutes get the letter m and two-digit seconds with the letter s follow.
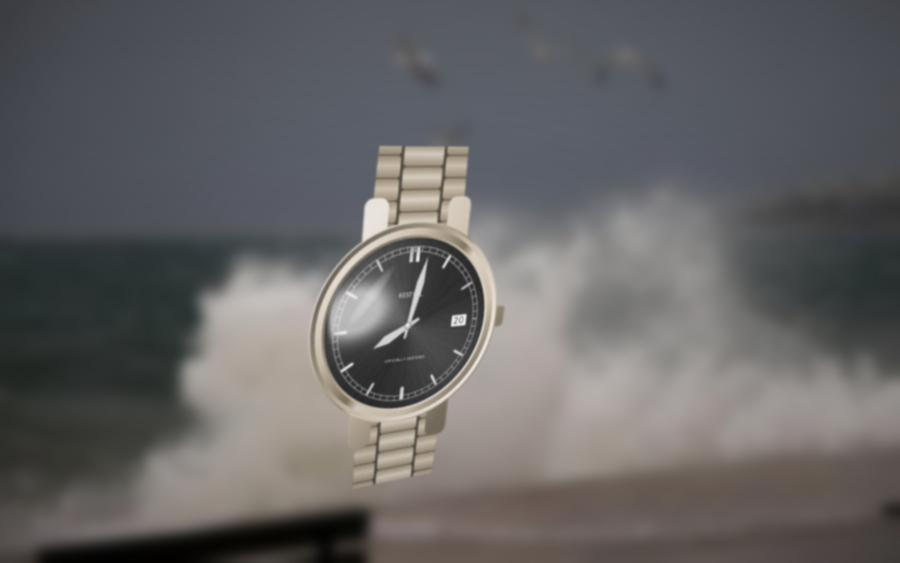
8h02
